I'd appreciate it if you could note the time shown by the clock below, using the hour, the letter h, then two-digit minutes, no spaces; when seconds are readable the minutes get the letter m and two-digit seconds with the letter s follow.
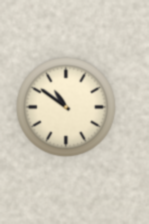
10h51
